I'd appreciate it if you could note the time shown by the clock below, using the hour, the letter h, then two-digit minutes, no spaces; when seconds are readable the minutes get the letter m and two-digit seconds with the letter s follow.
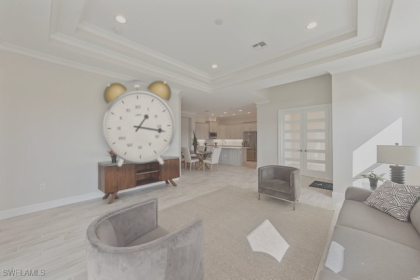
1h17
